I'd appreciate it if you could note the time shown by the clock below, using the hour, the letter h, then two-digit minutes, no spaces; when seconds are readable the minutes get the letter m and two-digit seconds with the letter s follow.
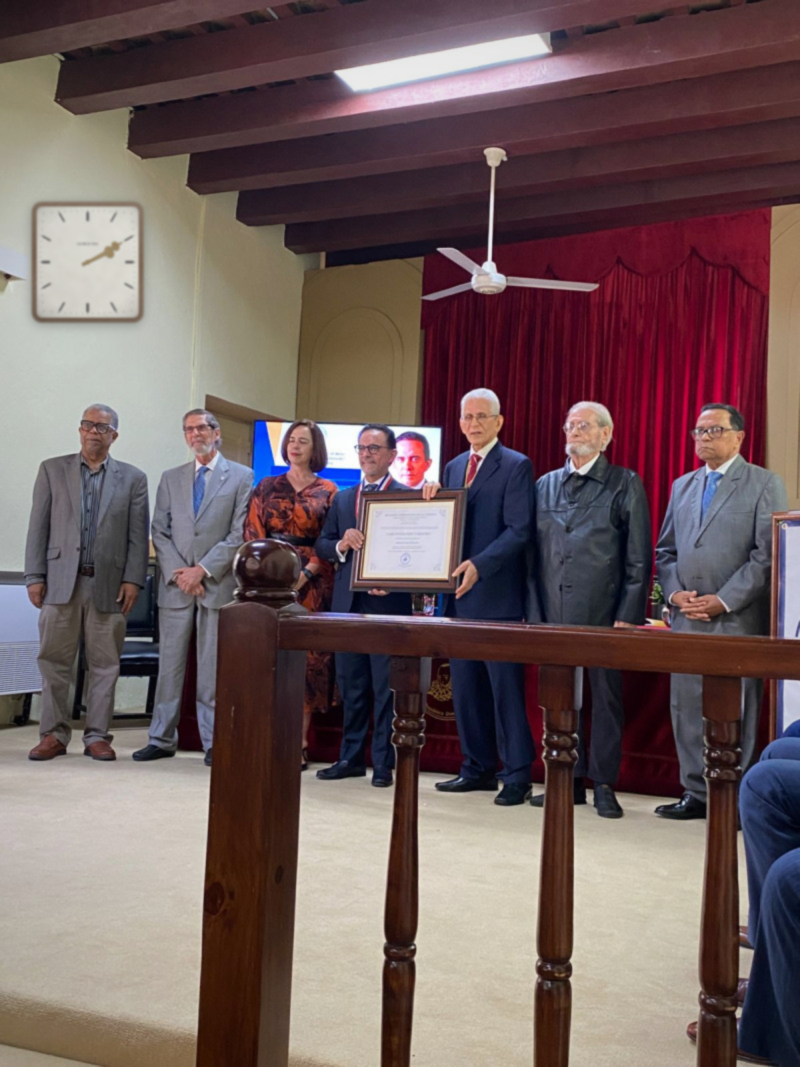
2h10
